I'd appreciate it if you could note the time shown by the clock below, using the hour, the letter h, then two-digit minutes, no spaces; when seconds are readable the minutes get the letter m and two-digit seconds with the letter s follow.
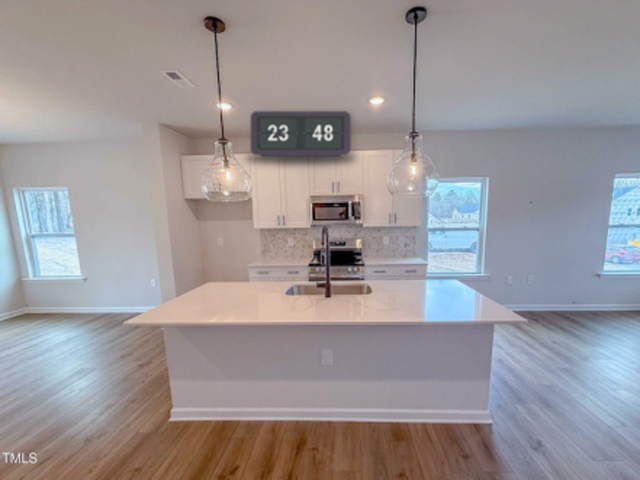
23h48
